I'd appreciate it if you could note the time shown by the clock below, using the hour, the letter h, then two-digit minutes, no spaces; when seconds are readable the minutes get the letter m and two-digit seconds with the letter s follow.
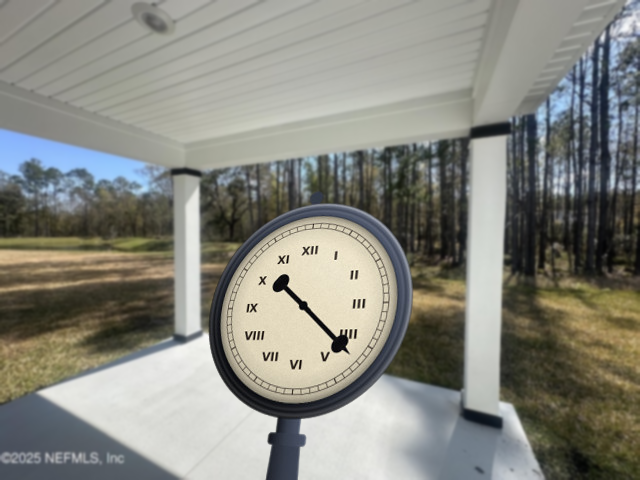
10h22
